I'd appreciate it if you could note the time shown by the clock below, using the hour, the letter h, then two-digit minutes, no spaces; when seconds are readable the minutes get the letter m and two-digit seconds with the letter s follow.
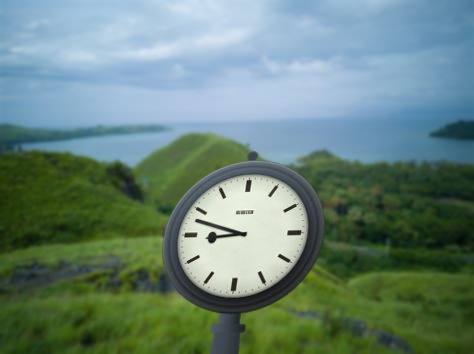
8h48
